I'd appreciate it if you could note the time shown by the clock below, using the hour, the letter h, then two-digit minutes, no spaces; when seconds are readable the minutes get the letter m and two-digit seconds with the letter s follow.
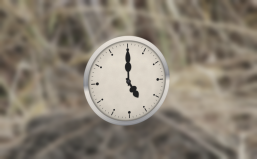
5h00
